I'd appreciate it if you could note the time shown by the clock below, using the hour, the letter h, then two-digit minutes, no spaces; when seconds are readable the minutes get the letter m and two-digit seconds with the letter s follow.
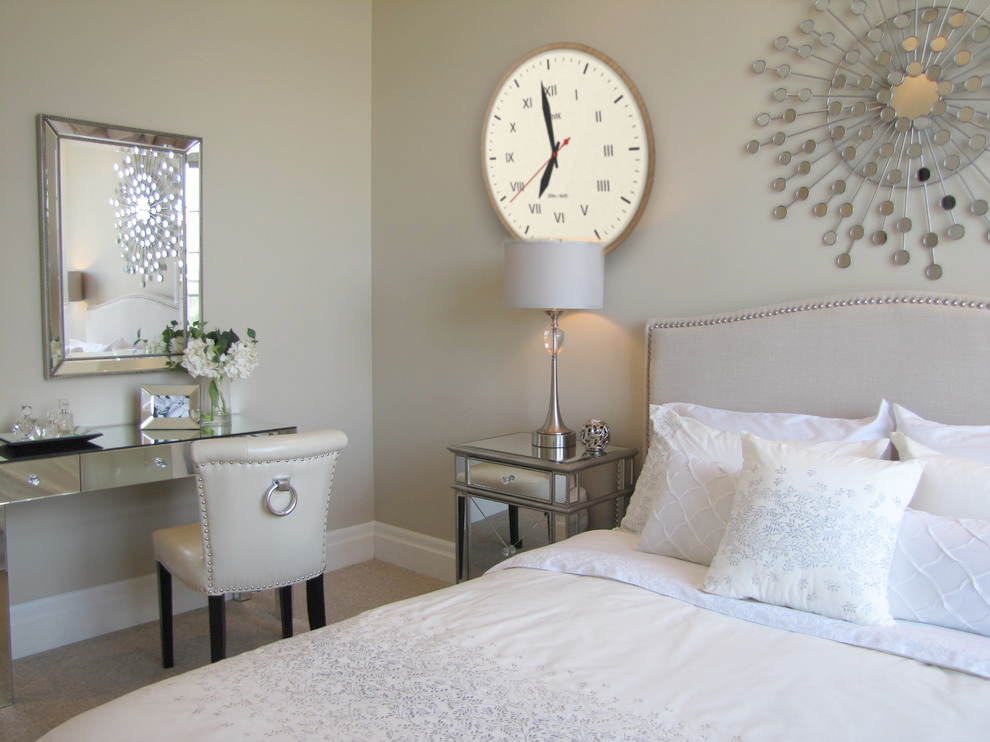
6h58m39s
